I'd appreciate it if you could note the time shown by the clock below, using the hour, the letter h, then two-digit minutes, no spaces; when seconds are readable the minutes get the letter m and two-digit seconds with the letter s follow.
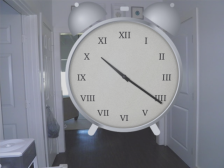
10h21
